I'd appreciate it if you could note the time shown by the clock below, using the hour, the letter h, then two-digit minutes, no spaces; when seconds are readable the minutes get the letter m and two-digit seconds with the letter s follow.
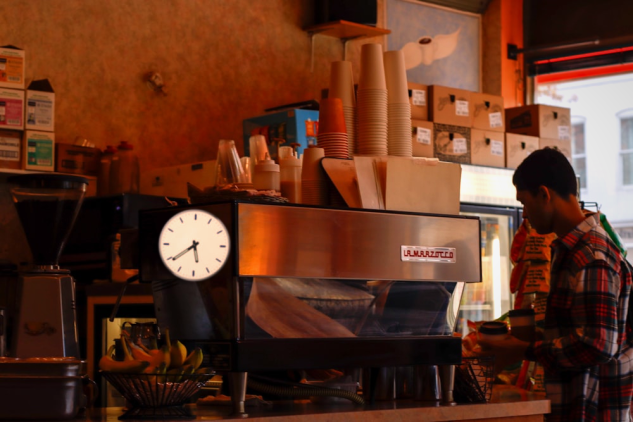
5h39
